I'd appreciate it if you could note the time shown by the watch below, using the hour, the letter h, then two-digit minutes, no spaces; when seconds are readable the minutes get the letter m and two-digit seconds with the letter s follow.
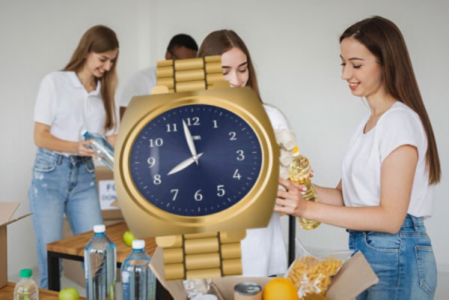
7h58
